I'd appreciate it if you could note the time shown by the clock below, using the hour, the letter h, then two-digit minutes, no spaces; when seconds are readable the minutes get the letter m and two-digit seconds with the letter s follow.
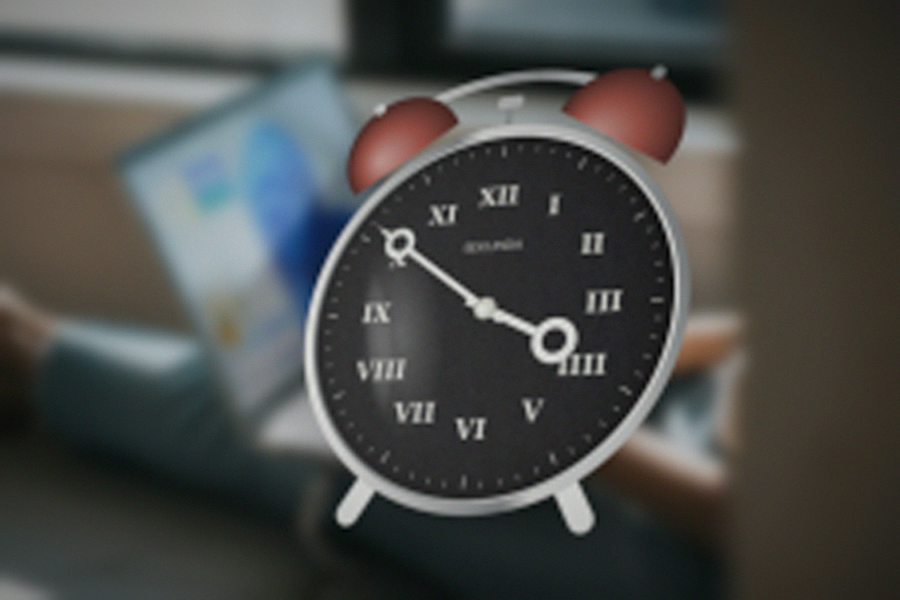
3h51
